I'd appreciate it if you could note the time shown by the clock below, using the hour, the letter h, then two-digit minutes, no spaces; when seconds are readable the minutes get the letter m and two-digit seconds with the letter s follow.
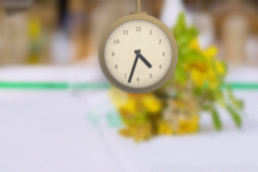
4h33
